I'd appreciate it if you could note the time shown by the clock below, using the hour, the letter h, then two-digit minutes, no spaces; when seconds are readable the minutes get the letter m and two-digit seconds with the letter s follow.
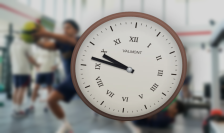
9h47
